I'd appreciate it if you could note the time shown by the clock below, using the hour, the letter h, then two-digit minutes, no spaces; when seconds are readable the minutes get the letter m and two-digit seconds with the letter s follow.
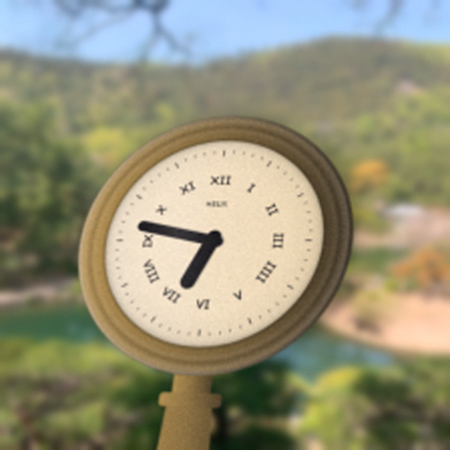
6h47
